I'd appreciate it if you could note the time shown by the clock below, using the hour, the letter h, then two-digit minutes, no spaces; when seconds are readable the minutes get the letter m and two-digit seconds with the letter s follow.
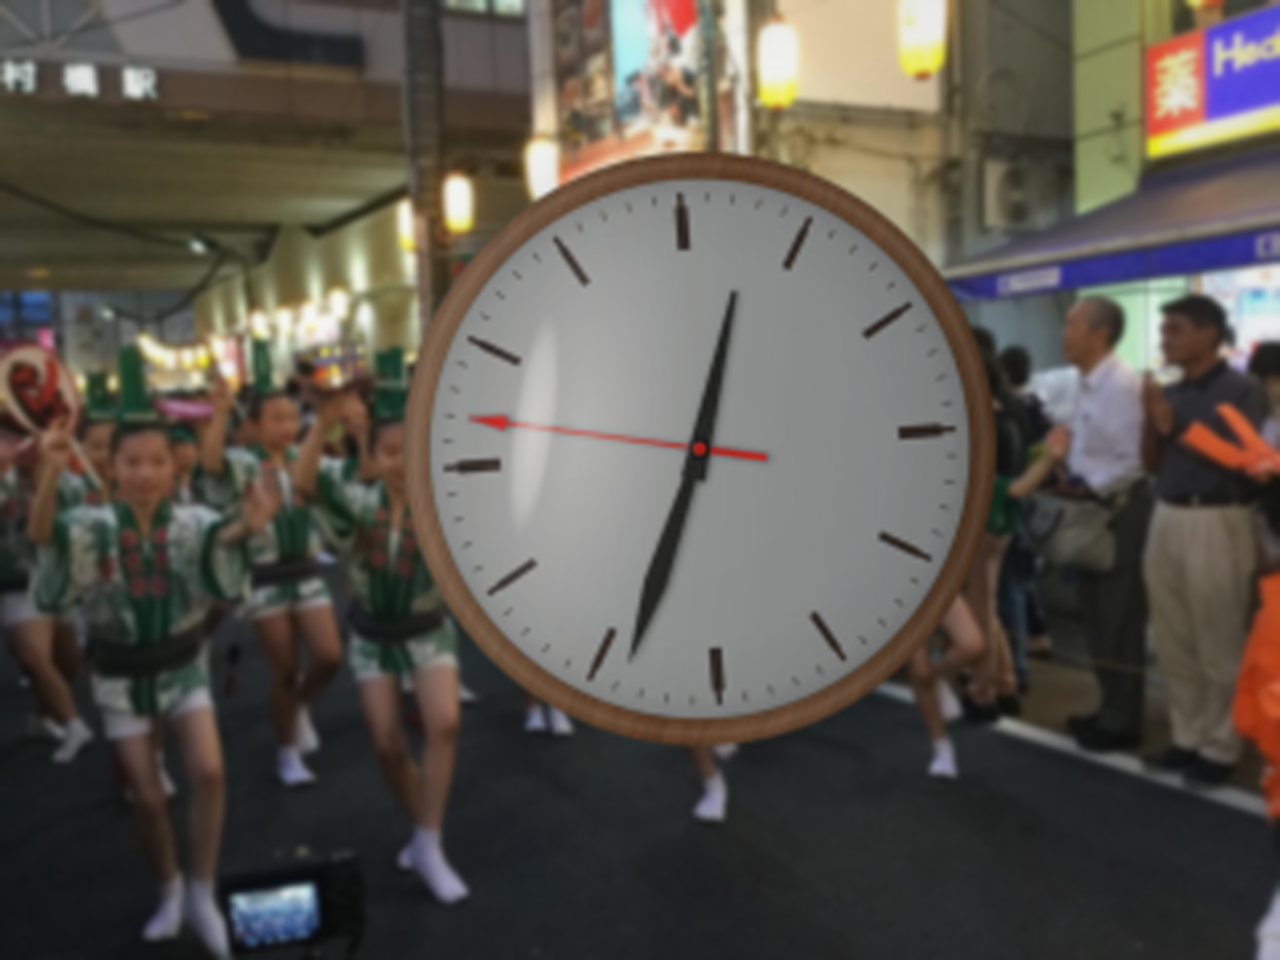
12h33m47s
